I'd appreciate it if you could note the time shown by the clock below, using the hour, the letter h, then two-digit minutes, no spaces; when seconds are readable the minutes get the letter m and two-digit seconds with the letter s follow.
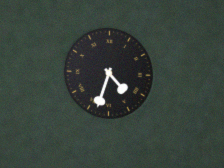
4h33
